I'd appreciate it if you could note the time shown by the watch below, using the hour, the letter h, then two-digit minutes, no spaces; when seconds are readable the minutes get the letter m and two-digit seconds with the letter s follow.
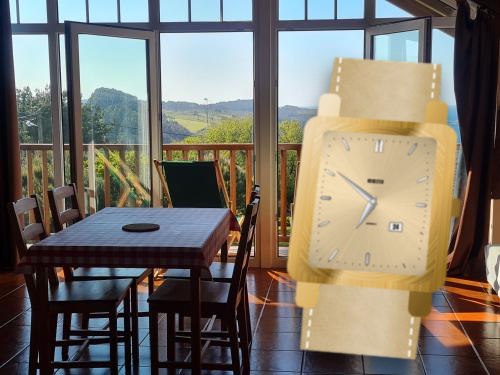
6h51
